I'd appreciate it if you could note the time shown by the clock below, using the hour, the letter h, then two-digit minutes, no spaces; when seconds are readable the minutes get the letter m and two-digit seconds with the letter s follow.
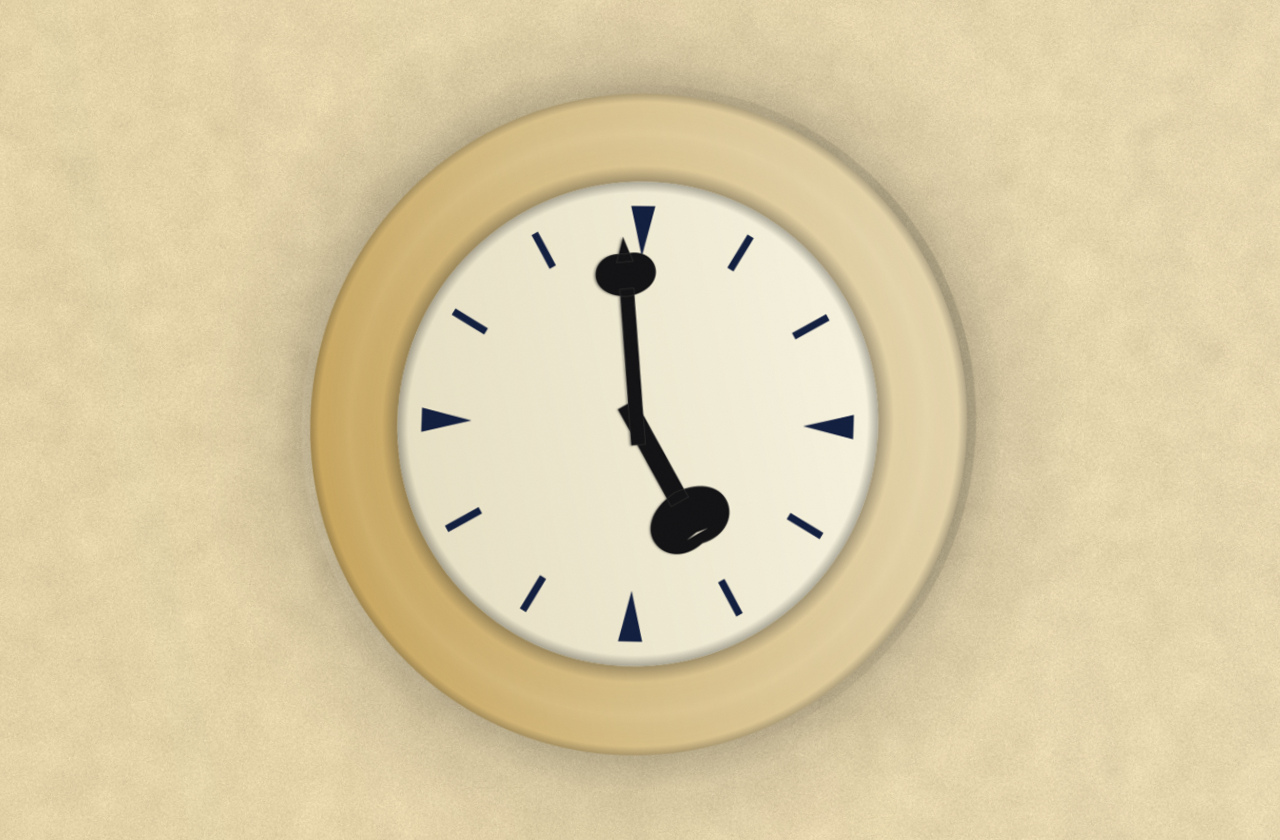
4h59
